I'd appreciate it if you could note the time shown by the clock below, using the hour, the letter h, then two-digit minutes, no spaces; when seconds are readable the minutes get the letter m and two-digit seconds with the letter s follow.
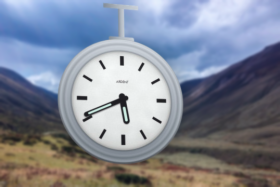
5h41
